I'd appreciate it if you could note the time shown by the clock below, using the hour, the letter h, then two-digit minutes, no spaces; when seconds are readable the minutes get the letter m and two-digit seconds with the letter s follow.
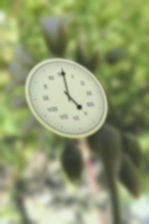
5h01
